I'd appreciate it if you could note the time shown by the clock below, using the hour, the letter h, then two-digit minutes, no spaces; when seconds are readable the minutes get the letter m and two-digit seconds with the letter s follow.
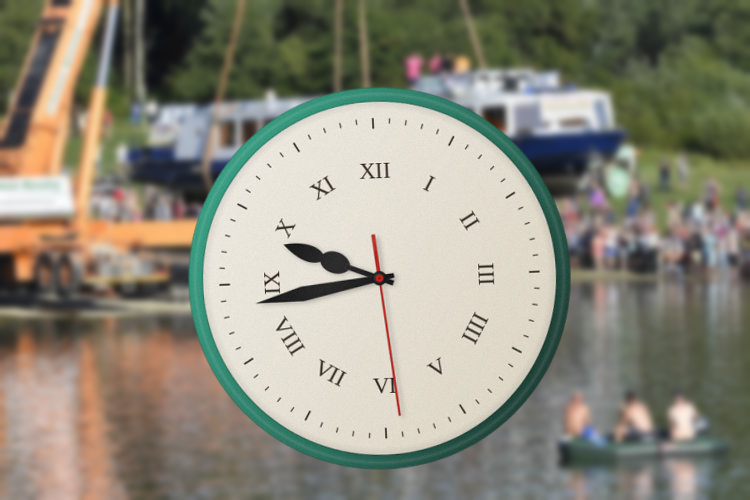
9h43m29s
